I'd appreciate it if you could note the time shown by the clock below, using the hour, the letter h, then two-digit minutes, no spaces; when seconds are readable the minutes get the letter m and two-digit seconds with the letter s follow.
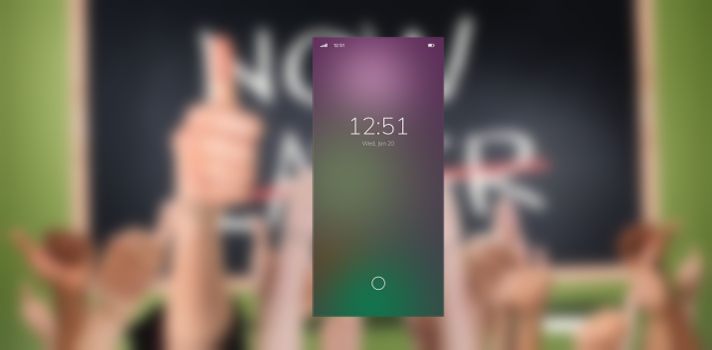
12h51
